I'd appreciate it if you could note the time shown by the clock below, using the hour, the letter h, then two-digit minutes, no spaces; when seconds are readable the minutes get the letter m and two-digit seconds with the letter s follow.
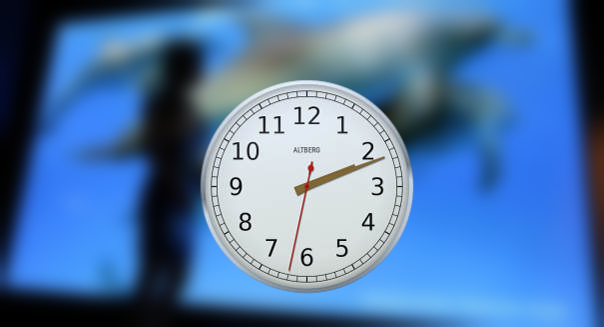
2h11m32s
